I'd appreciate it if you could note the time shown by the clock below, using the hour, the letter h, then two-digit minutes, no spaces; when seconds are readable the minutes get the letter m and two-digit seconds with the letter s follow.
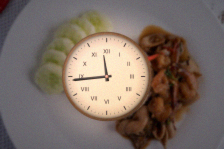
11h44
